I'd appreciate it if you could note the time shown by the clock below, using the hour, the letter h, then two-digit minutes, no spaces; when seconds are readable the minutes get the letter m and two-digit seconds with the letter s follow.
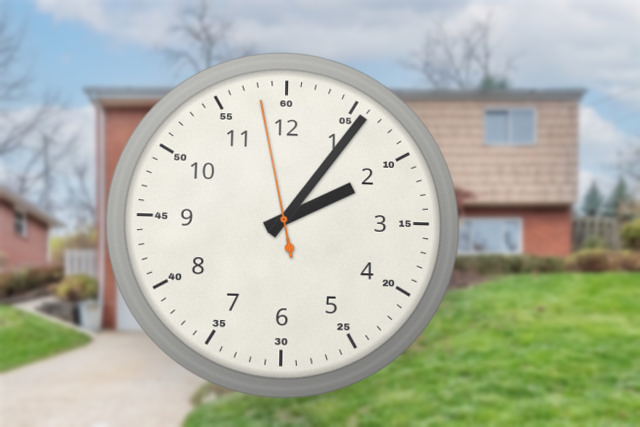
2h05m58s
